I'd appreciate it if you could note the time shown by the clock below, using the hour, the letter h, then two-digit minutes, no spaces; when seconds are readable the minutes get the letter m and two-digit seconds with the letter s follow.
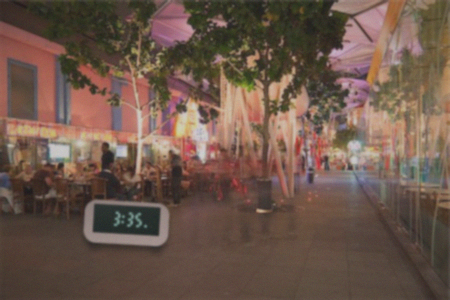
3h35
